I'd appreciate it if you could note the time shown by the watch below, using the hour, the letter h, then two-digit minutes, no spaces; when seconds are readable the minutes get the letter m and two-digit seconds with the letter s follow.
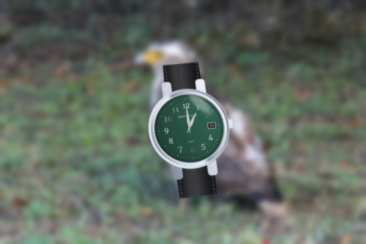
1h00
